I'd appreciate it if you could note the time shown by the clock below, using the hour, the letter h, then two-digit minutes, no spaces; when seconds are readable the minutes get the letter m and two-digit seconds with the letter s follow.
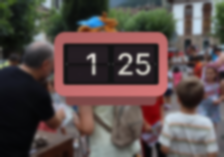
1h25
